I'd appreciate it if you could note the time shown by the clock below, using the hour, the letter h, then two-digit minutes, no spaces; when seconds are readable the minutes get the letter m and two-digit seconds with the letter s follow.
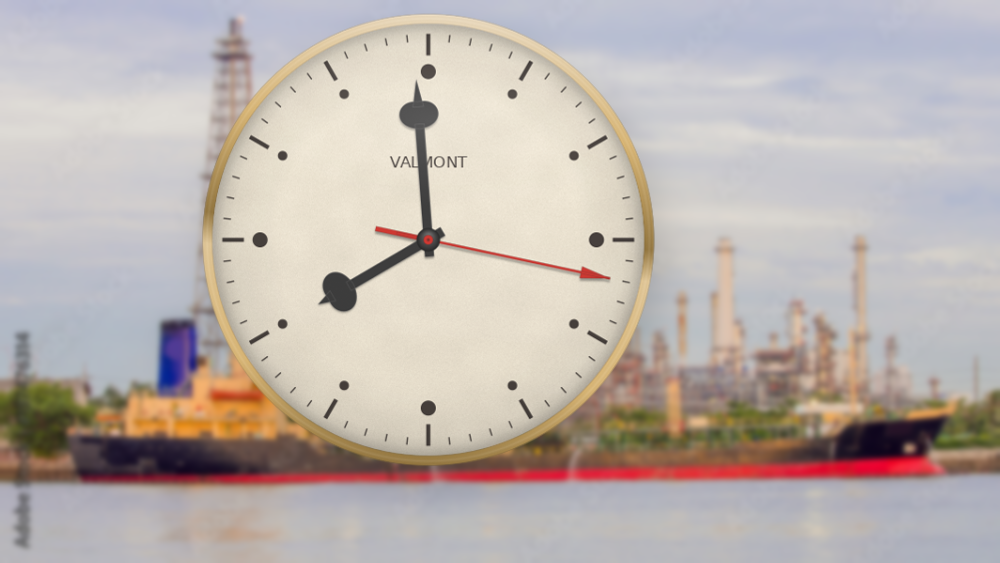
7h59m17s
